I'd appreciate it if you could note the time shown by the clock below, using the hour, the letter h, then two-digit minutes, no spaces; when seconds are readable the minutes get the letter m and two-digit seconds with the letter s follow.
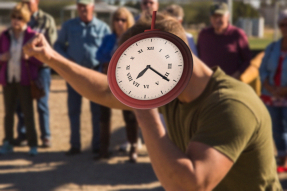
7h21
